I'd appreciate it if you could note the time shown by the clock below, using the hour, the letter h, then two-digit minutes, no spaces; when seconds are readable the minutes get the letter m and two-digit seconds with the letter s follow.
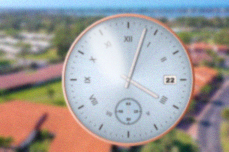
4h03
